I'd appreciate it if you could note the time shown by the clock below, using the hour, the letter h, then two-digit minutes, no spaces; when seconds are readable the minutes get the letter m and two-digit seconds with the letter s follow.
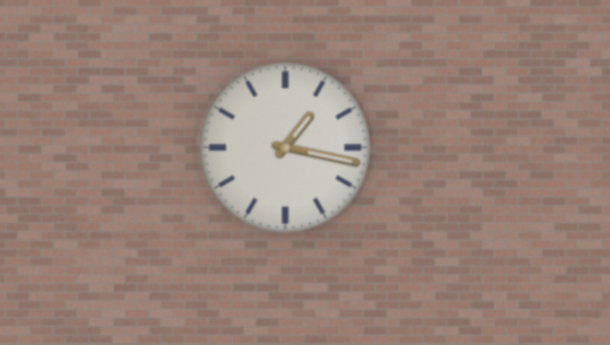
1h17
